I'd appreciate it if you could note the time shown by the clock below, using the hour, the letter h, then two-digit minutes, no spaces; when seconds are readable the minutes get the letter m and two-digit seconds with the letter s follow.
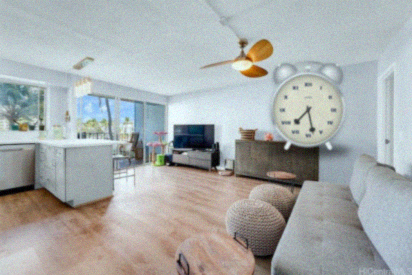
7h28
